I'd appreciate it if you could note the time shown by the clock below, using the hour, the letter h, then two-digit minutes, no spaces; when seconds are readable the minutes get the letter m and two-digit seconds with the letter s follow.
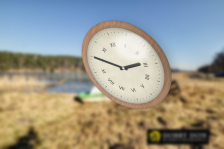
2h50
